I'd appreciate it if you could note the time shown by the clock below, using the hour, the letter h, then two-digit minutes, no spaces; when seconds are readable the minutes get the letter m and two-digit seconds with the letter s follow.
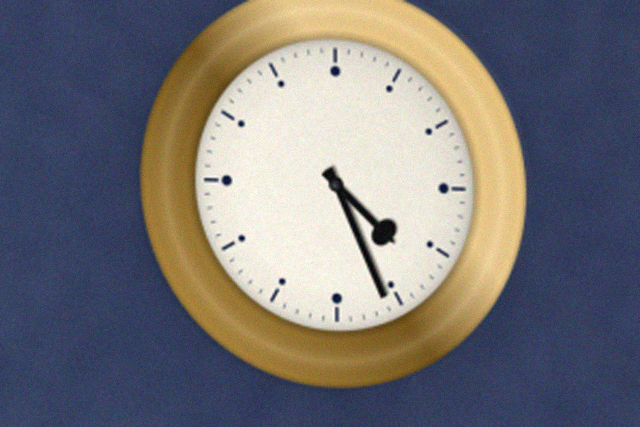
4h26
